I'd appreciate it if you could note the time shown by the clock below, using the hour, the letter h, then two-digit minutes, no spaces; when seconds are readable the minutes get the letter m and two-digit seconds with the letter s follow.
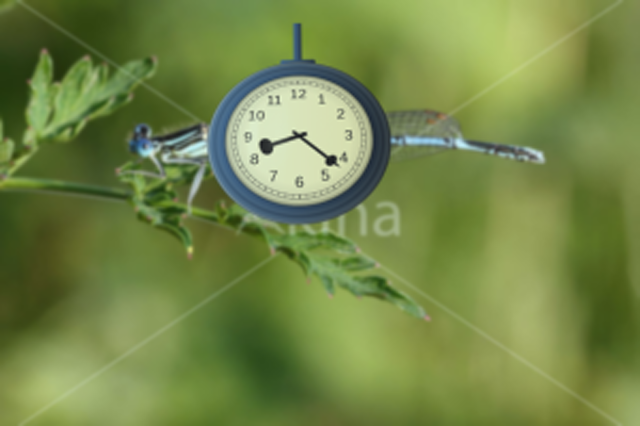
8h22
